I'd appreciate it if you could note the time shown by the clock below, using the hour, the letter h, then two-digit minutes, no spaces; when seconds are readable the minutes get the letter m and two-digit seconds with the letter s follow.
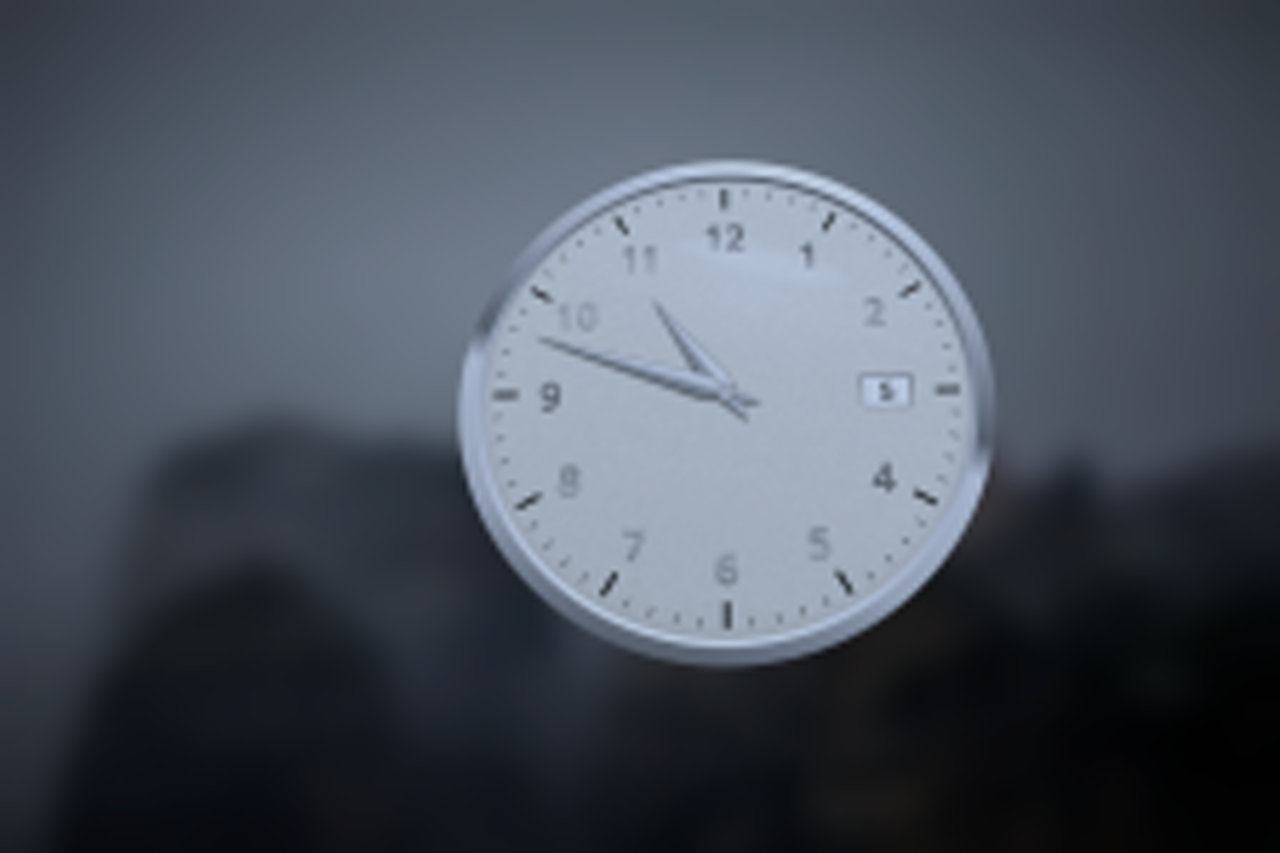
10h48
